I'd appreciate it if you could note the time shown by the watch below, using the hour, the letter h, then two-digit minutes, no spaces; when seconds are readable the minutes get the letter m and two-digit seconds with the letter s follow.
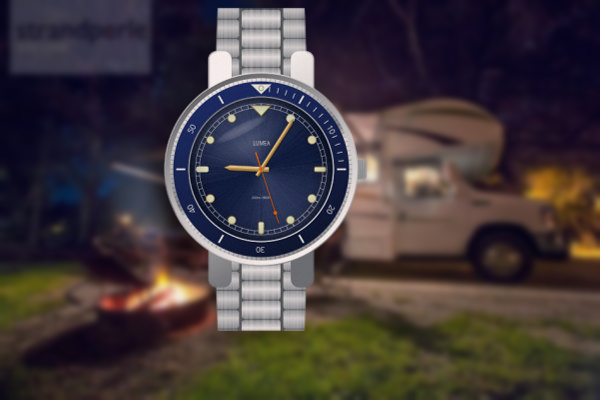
9h05m27s
